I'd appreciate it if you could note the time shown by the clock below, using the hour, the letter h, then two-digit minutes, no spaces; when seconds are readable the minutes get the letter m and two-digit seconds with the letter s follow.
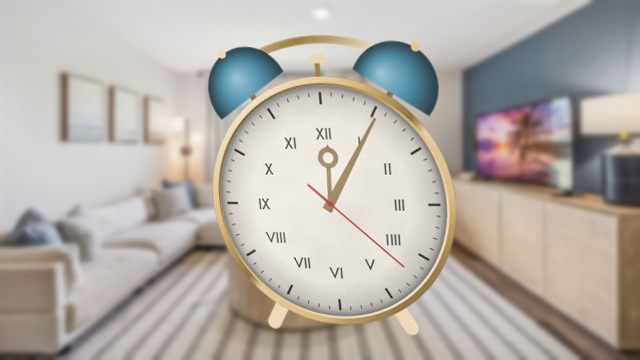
12h05m22s
